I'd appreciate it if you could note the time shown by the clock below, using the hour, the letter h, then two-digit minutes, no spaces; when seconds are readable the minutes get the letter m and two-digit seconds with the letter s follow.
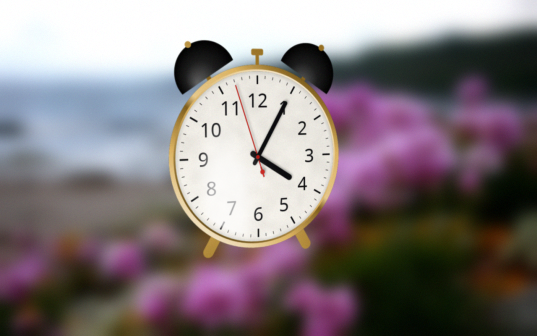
4h04m57s
